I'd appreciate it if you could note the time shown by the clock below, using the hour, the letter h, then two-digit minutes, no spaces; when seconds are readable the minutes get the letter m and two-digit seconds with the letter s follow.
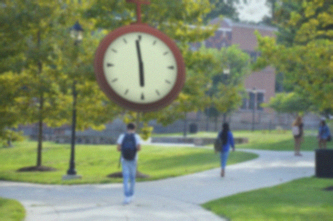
5h59
